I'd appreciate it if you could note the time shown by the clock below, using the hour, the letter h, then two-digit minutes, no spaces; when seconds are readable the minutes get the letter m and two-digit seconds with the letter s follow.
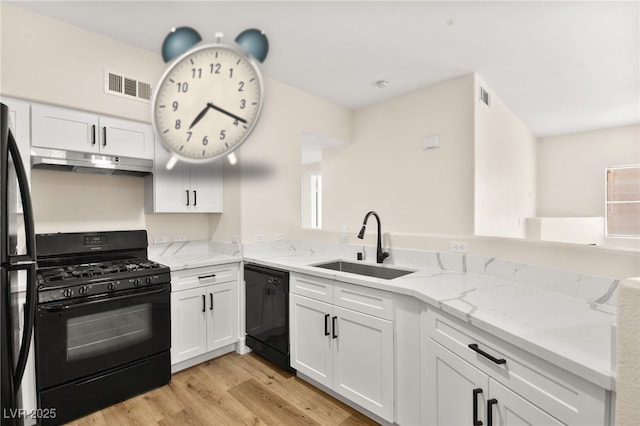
7h19
